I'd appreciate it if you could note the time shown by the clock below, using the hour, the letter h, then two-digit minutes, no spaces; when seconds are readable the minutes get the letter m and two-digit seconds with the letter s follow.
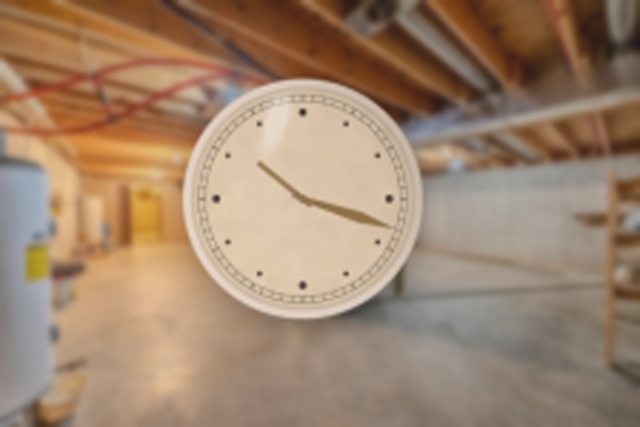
10h18
